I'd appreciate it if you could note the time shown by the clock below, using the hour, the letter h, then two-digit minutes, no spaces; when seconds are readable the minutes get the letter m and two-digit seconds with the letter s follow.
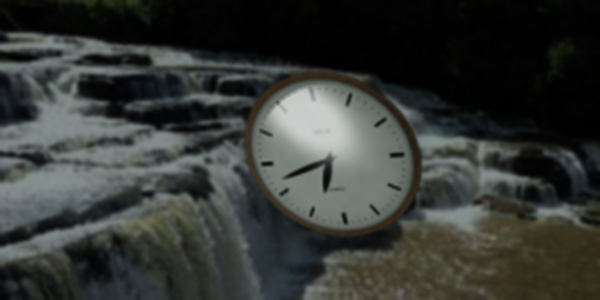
6h42
